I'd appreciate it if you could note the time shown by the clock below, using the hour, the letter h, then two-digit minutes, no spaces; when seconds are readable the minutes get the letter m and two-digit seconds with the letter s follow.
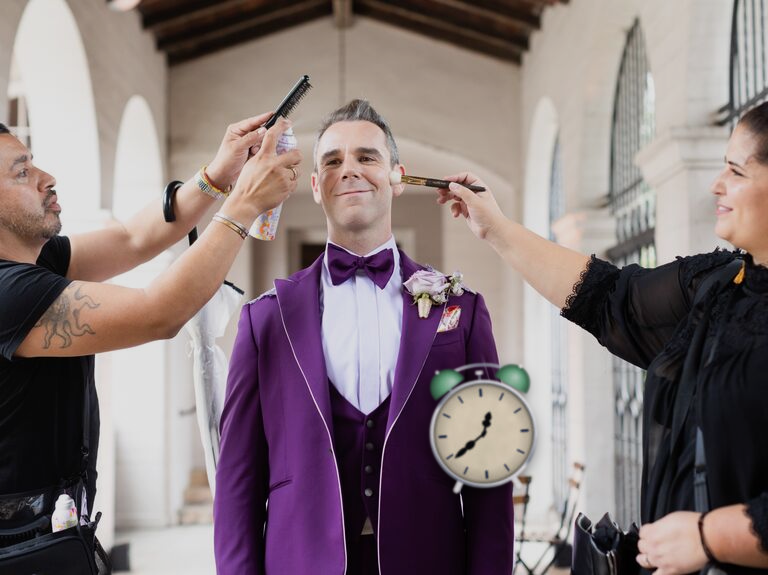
12h39
